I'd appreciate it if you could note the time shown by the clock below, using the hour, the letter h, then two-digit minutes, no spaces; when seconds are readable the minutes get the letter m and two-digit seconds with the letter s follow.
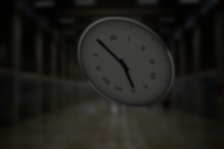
5h55
